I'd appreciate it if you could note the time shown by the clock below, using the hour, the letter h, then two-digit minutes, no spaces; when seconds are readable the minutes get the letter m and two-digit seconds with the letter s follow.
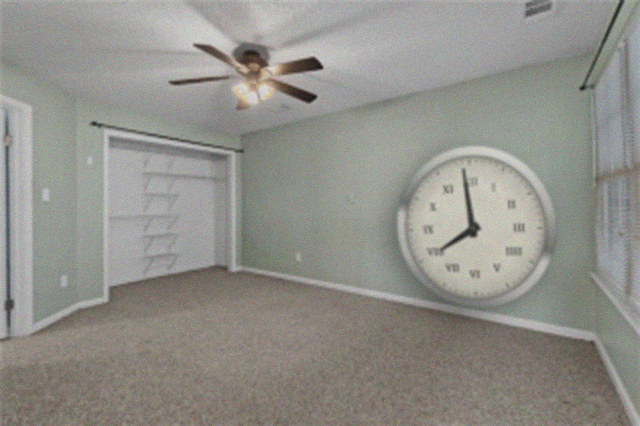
7h59
